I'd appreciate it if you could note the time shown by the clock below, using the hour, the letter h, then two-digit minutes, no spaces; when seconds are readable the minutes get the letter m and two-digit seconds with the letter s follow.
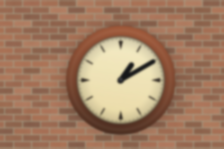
1h10
